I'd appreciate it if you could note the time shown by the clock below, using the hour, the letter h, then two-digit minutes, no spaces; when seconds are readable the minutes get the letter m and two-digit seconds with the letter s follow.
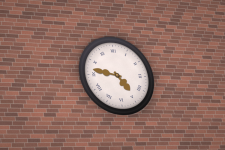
4h47
